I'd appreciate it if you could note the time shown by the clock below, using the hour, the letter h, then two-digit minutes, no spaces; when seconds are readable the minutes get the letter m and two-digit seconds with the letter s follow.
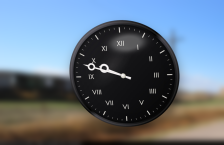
9h48
